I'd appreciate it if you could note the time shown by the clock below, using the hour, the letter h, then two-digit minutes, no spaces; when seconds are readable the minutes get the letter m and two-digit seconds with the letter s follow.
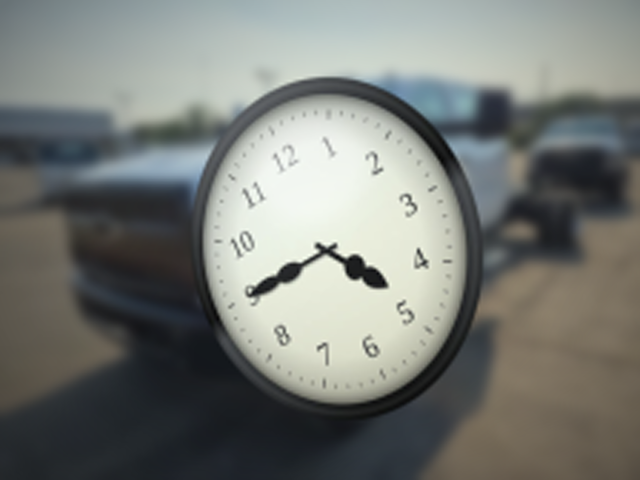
4h45
